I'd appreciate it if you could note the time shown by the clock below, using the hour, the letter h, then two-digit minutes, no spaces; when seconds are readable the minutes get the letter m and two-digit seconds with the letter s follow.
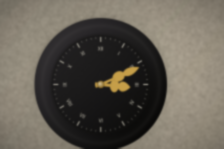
3h11
